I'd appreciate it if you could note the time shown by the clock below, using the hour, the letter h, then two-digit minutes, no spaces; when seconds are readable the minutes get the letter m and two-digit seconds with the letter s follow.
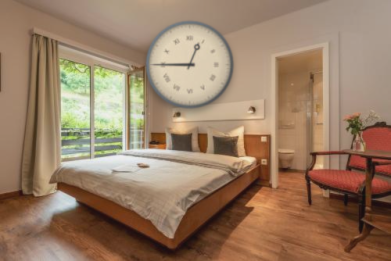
12h45
